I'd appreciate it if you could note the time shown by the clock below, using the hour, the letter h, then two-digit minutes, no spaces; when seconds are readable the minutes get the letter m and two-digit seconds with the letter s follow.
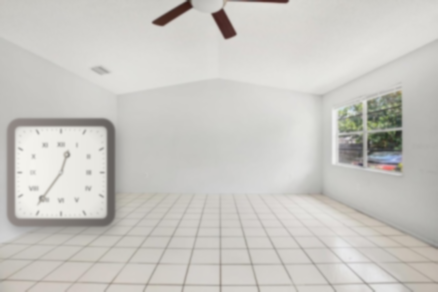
12h36
